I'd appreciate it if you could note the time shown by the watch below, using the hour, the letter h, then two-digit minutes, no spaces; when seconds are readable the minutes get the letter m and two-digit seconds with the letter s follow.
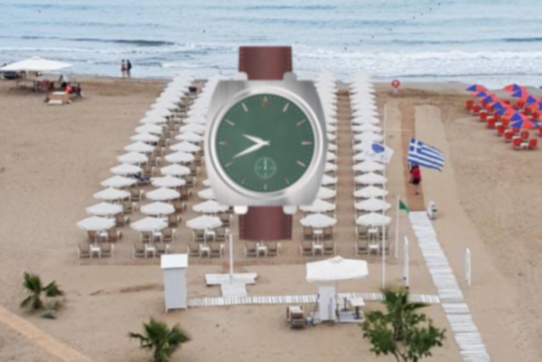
9h41
